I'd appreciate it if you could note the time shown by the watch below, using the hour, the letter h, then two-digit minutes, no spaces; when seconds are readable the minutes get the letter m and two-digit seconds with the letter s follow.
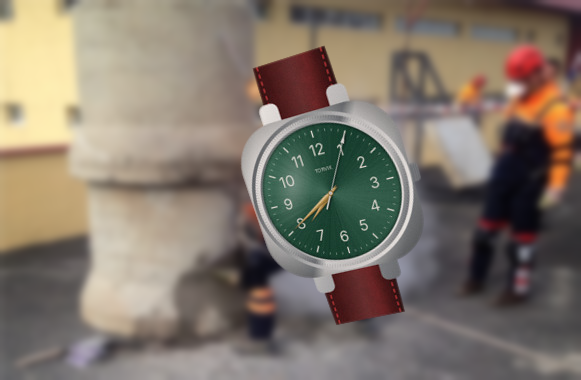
7h40m05s
